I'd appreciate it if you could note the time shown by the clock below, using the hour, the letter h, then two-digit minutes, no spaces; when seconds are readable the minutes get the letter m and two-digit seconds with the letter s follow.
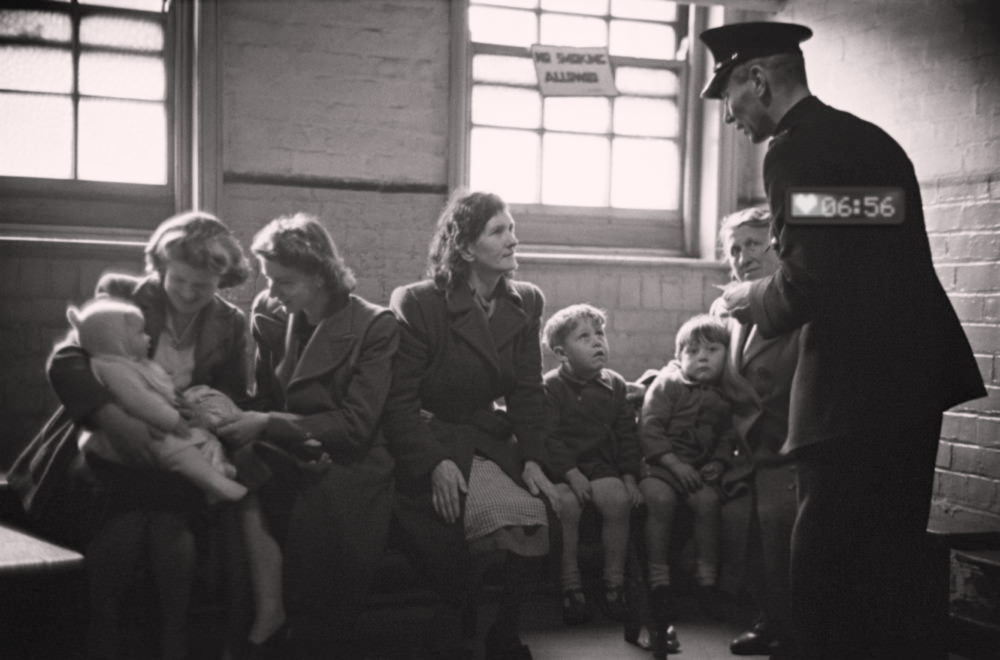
6h56
